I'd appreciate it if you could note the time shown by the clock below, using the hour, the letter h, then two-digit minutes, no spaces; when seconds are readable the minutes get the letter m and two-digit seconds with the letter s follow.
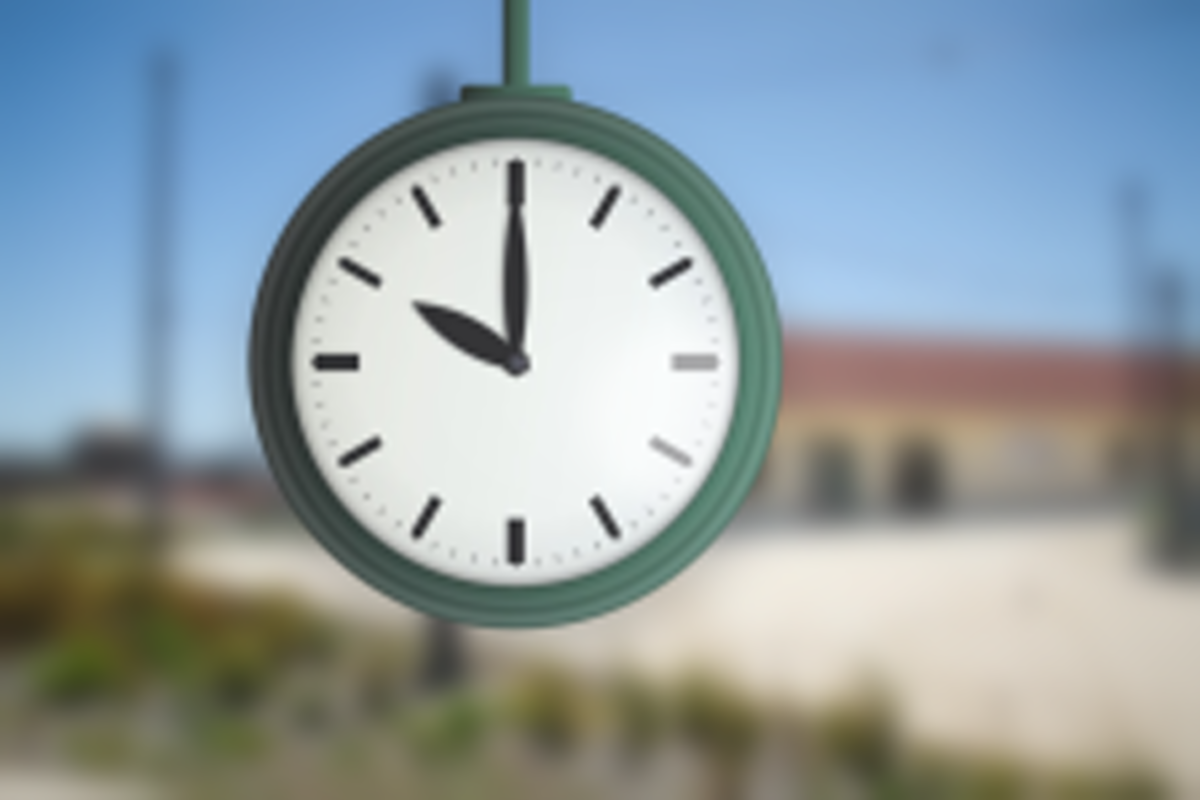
10h00
